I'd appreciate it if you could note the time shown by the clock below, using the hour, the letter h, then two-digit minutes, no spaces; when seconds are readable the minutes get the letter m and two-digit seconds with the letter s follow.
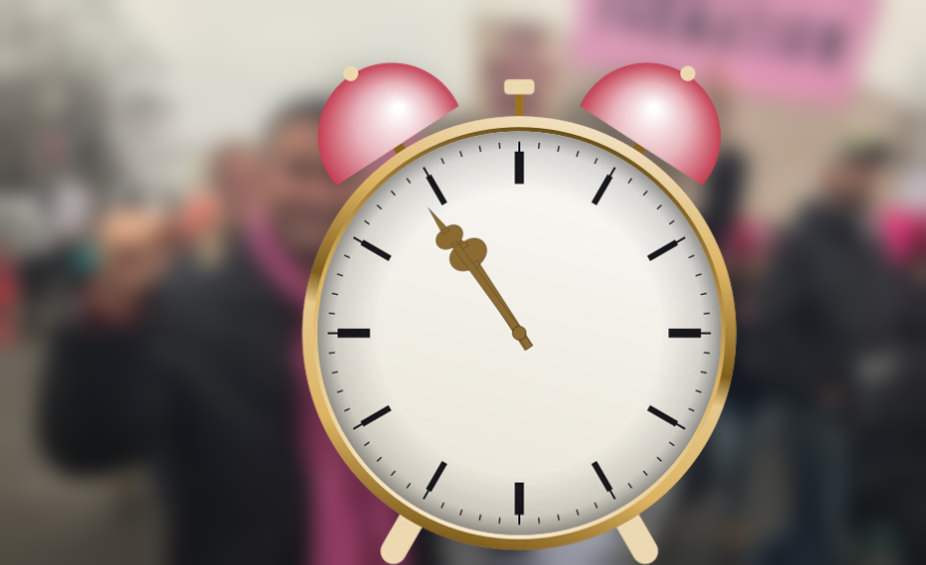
10h54
